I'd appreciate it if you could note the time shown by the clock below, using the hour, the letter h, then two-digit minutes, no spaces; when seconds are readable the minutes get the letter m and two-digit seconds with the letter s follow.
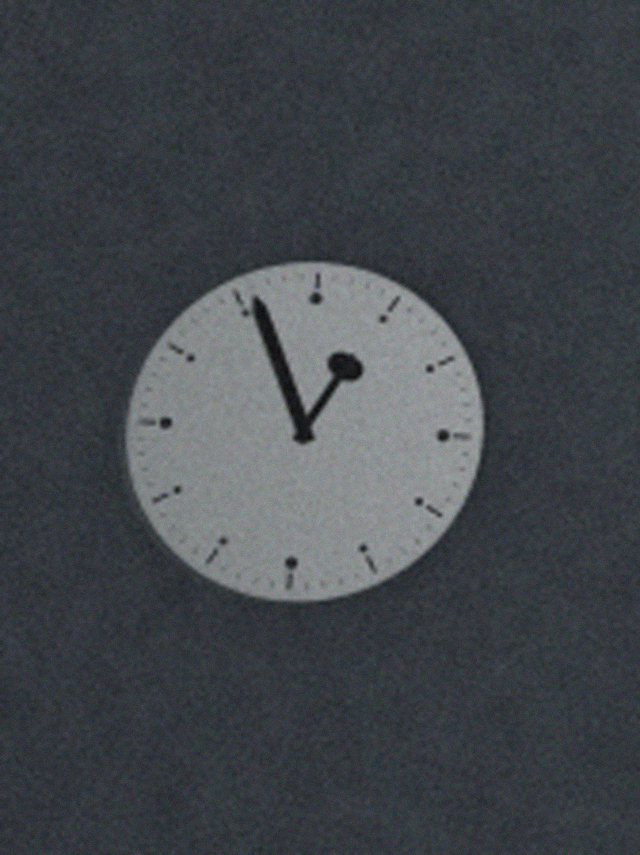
12h56
